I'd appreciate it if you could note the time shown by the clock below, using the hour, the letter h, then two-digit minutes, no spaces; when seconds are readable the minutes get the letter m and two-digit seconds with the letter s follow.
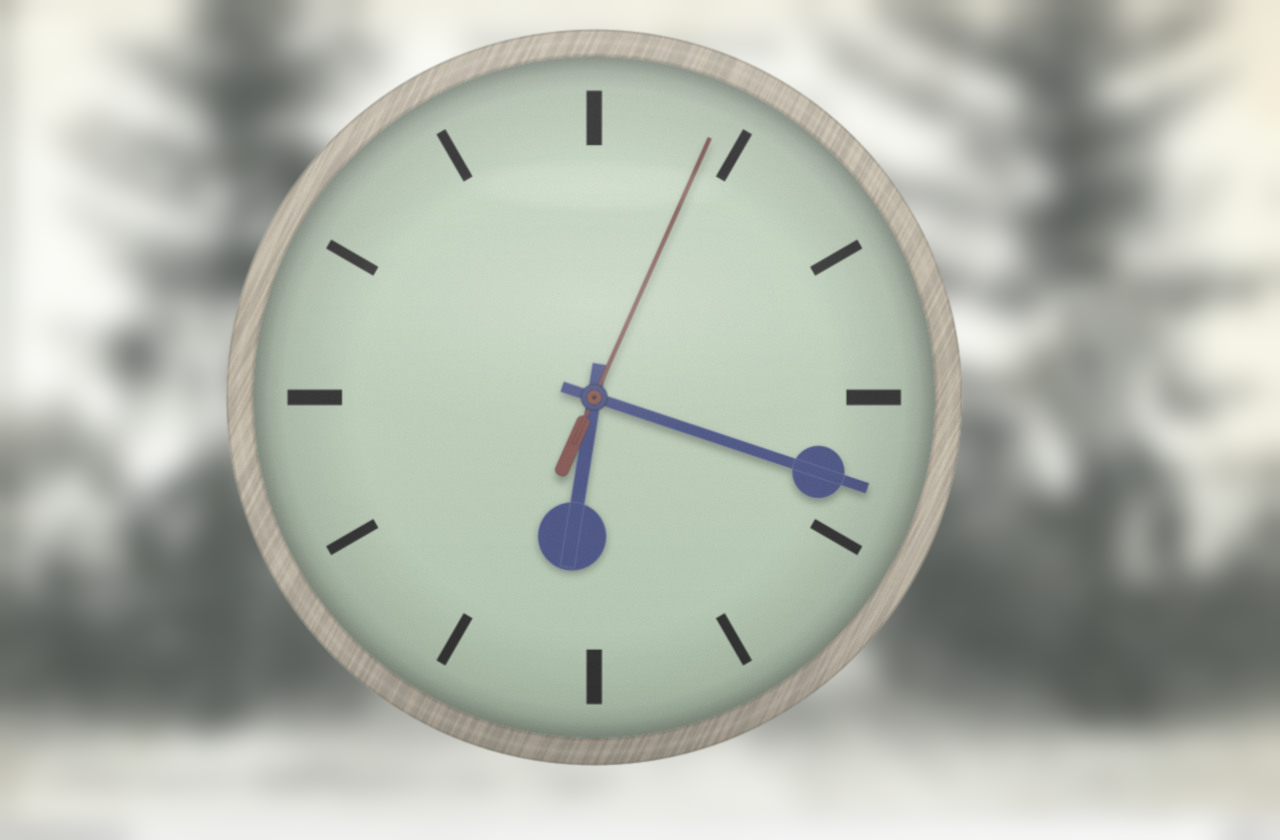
6h18m04s
